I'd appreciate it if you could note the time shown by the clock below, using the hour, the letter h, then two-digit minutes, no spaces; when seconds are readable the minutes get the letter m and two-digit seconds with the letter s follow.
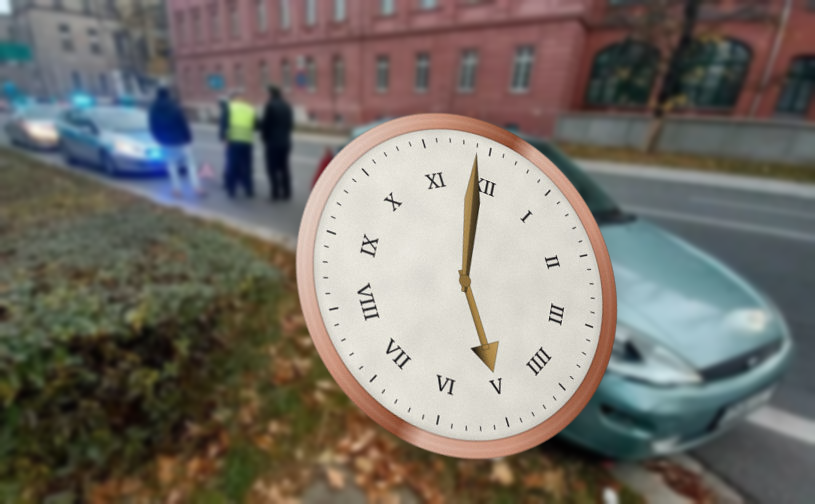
4h59
